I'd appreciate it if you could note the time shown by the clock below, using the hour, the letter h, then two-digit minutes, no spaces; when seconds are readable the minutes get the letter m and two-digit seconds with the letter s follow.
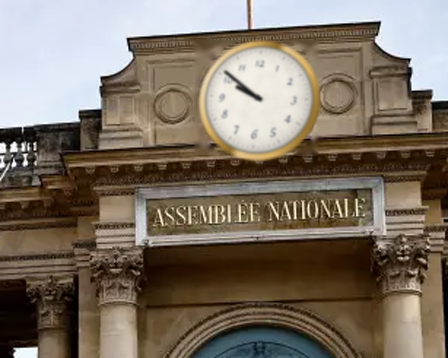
9h51
